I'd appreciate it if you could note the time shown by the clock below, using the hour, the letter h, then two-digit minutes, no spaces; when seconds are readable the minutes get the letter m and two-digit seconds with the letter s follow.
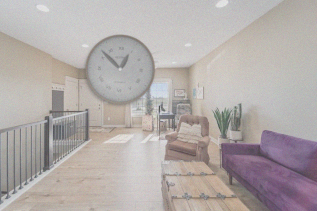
12h52
